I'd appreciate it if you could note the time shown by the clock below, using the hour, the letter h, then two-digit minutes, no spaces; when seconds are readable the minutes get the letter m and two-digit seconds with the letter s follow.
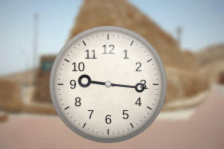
9h16
